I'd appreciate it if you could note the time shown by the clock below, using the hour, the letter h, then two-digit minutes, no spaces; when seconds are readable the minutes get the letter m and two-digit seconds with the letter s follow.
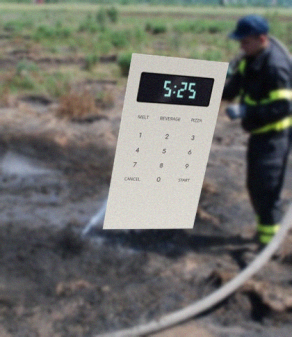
5h25
